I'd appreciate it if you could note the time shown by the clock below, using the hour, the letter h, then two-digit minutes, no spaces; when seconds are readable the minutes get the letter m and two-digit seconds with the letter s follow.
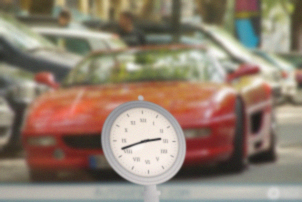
2h42
